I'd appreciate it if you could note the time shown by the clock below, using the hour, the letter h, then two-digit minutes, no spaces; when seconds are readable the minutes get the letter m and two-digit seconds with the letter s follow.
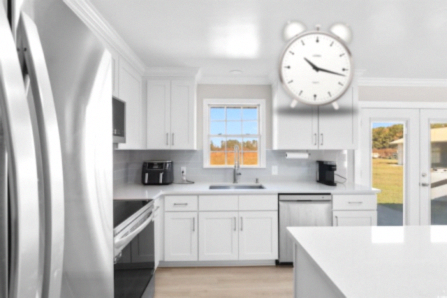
10h17
